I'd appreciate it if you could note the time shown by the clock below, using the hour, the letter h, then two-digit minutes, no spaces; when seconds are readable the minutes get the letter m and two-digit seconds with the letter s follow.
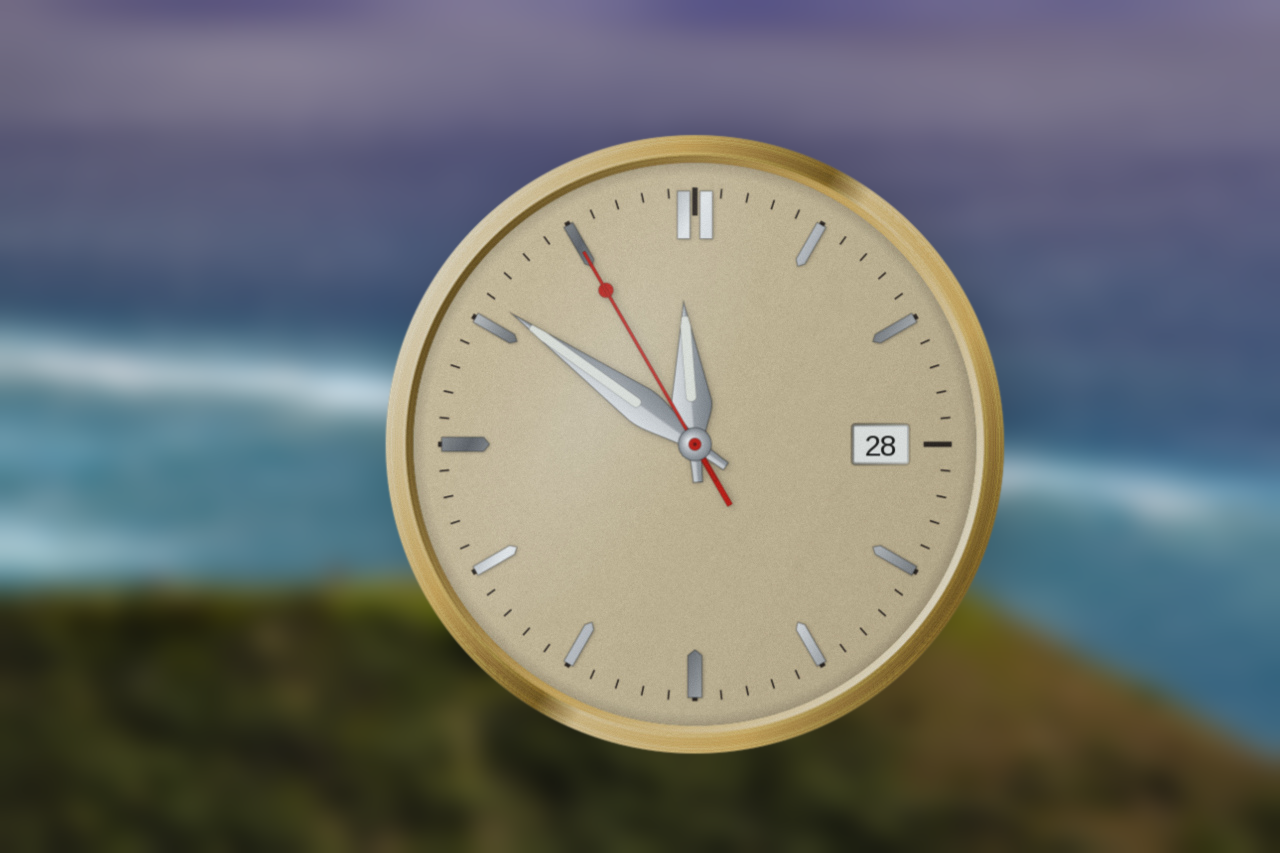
11h50m55s
